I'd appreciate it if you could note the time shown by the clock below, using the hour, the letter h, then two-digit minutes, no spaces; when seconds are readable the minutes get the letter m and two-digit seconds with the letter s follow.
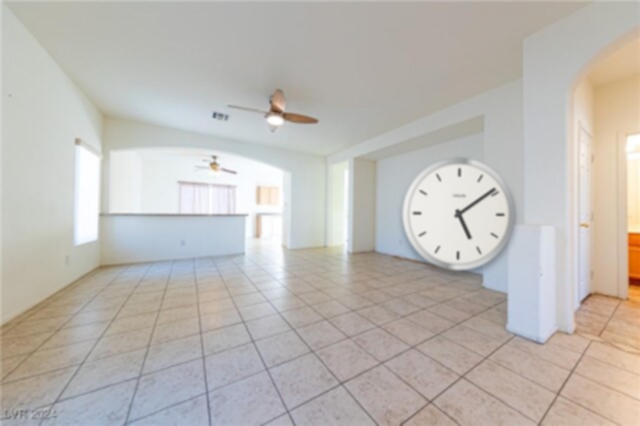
5h09
